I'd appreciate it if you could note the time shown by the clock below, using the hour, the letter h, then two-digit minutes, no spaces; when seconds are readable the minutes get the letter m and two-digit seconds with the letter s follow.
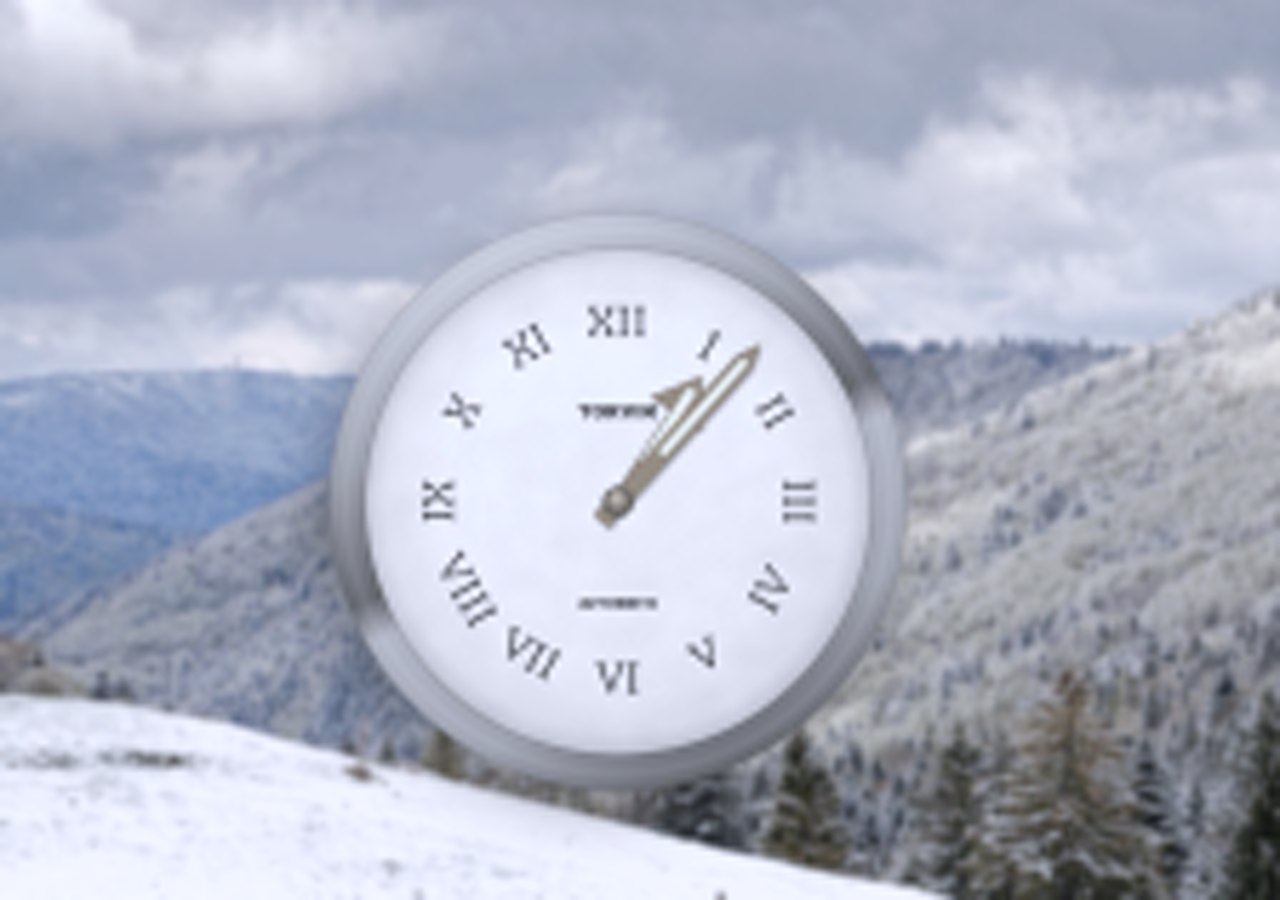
1h07
